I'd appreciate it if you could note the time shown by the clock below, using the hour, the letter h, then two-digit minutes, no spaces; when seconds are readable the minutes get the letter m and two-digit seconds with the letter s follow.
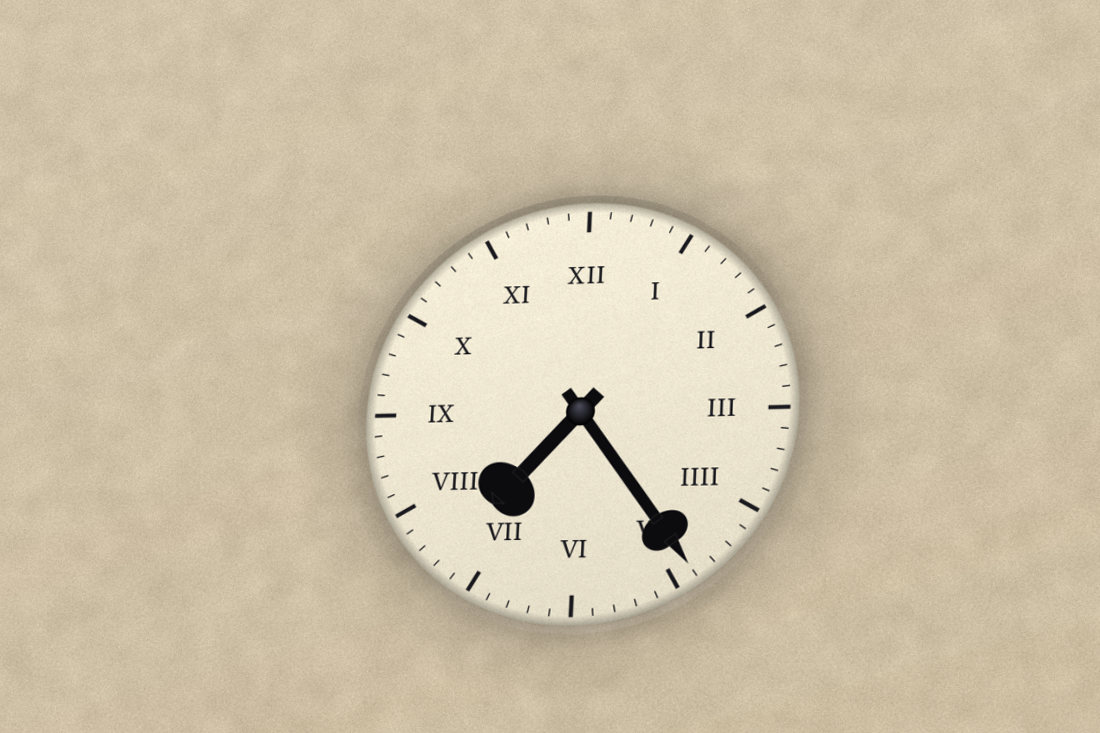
7h24
